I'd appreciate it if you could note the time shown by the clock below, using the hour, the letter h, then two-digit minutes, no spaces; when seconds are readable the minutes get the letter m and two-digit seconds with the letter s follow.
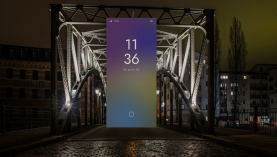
11h36
